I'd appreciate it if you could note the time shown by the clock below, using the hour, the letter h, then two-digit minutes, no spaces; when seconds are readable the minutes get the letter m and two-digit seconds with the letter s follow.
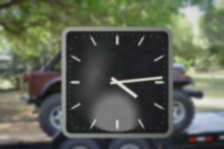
4h14
